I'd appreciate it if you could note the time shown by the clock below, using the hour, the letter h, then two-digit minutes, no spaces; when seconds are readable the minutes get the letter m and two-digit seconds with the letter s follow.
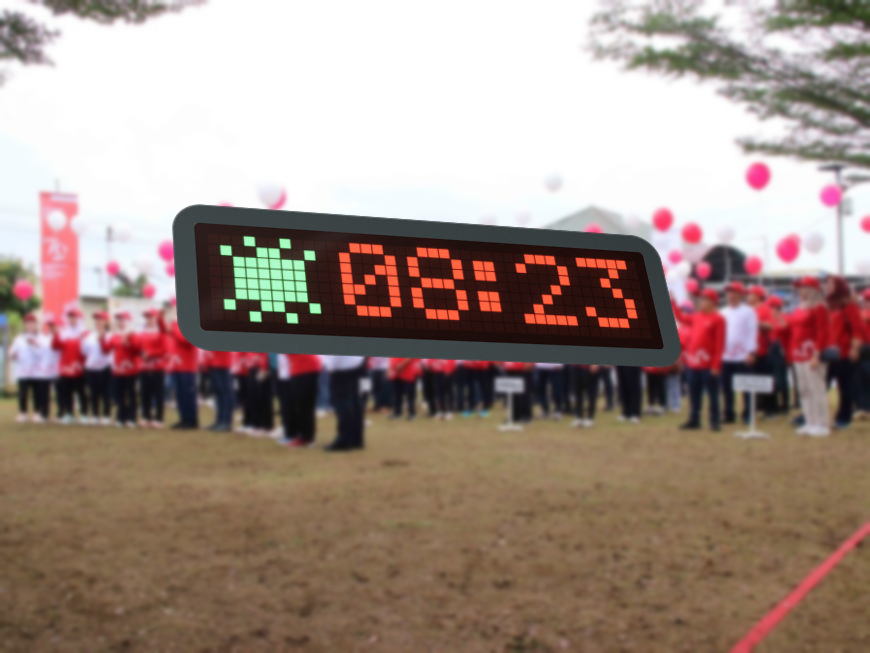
8h23
